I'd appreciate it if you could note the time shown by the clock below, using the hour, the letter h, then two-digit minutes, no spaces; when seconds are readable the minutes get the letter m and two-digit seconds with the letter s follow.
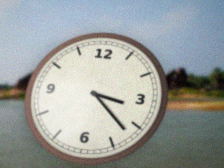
3h22
